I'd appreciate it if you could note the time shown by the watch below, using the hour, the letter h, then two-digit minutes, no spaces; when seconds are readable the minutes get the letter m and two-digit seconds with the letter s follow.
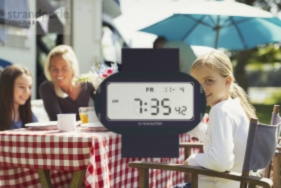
7h35
